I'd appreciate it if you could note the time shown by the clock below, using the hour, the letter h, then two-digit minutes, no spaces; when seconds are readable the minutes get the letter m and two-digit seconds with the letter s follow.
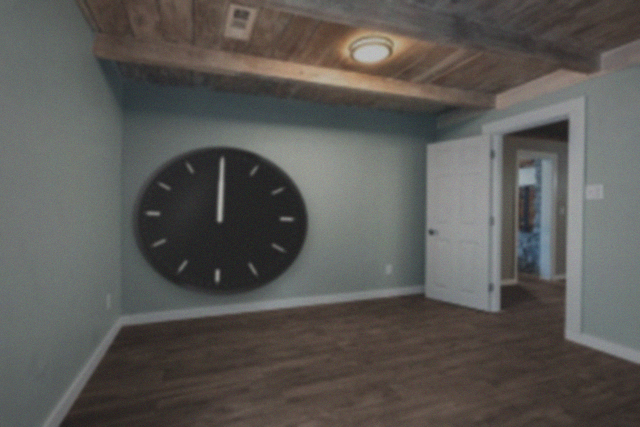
12h00
